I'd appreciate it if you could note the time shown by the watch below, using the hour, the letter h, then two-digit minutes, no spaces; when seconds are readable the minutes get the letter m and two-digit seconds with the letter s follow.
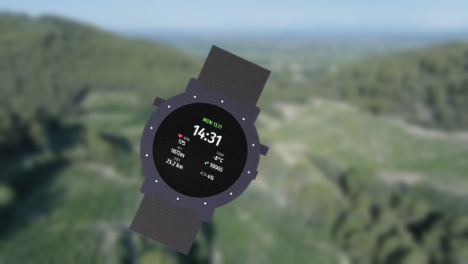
14h31
